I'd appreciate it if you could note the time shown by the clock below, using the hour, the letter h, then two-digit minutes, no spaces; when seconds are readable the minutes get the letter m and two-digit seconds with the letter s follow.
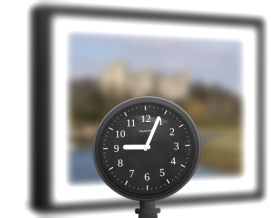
9h04
